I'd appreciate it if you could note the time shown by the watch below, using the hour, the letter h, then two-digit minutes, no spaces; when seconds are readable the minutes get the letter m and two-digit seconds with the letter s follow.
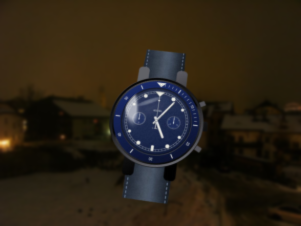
5h06
